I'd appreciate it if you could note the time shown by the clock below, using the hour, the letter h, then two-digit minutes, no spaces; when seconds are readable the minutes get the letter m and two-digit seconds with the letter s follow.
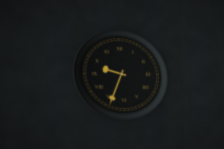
9h34
